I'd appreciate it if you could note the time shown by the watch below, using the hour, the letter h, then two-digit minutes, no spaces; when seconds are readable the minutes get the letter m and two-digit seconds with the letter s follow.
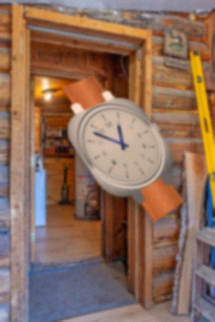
12h53
